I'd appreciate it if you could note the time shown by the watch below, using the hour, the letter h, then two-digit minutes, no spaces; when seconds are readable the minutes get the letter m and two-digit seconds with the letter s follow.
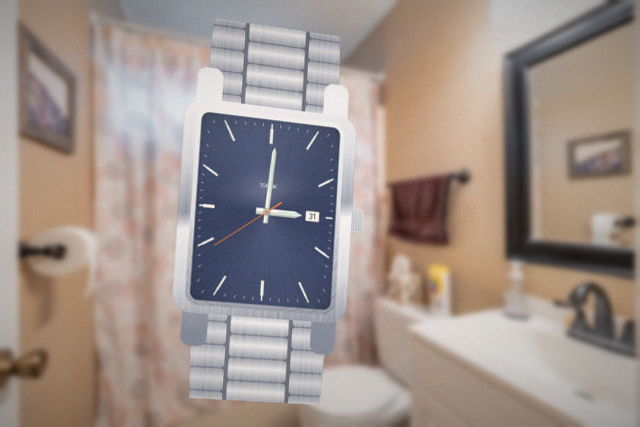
3h00m39s
